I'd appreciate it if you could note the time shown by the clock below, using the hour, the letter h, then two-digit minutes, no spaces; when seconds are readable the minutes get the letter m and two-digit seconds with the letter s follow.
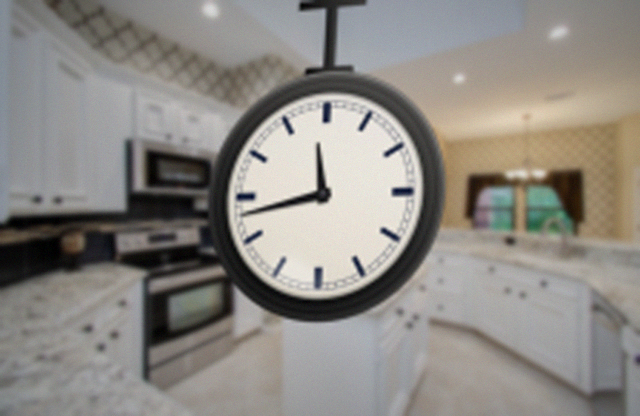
11h43
